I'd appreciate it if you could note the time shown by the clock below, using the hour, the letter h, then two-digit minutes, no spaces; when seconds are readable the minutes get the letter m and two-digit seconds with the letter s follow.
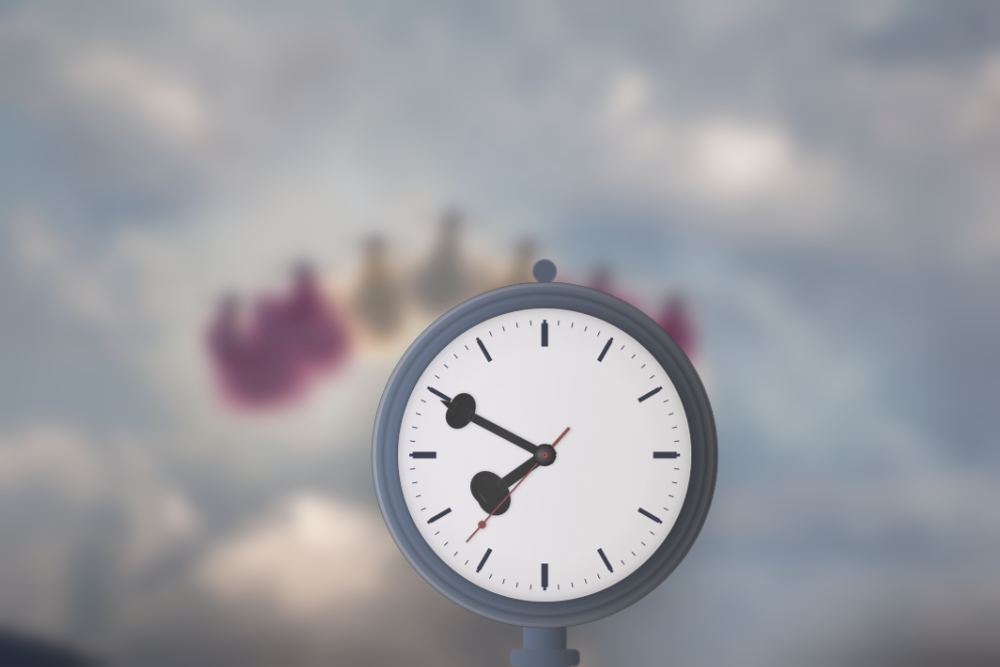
7h49m37s
